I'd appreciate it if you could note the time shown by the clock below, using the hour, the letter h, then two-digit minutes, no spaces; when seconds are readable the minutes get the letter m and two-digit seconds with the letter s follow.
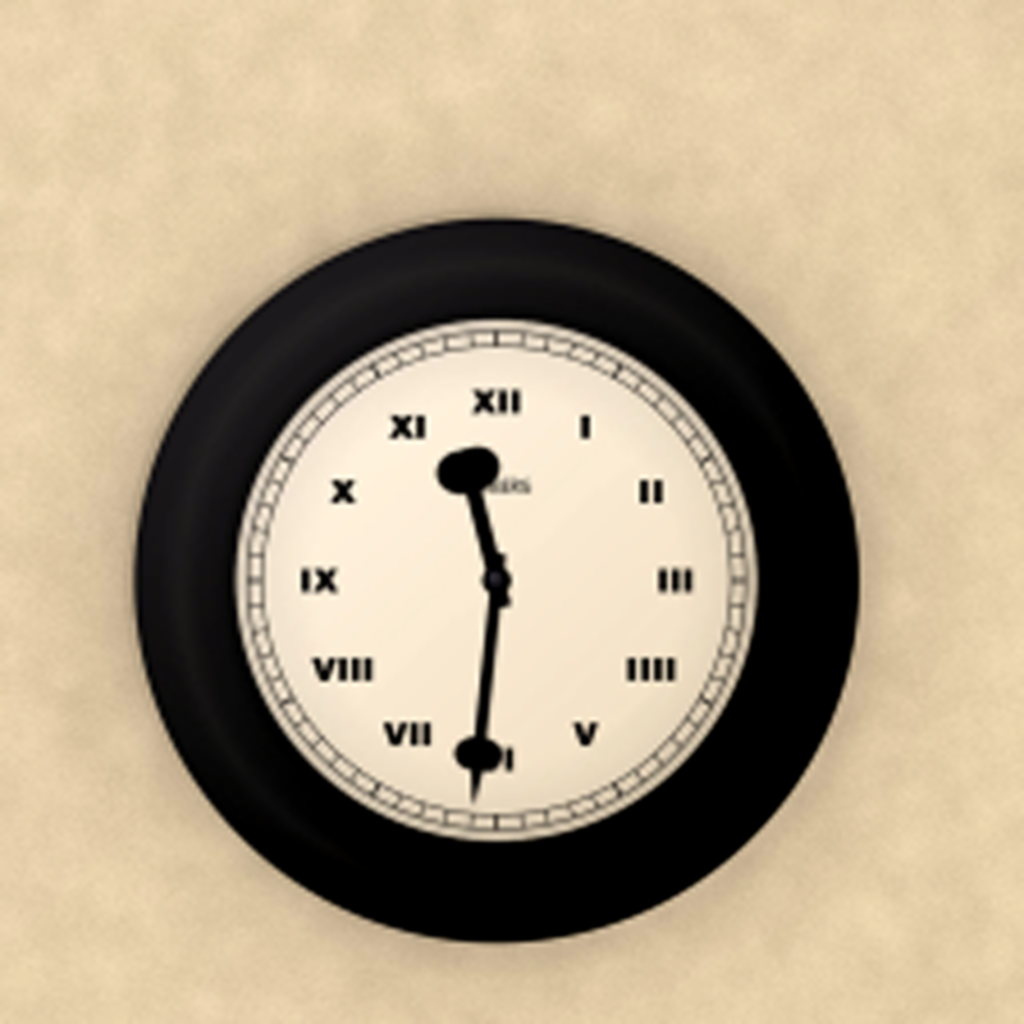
11h31
